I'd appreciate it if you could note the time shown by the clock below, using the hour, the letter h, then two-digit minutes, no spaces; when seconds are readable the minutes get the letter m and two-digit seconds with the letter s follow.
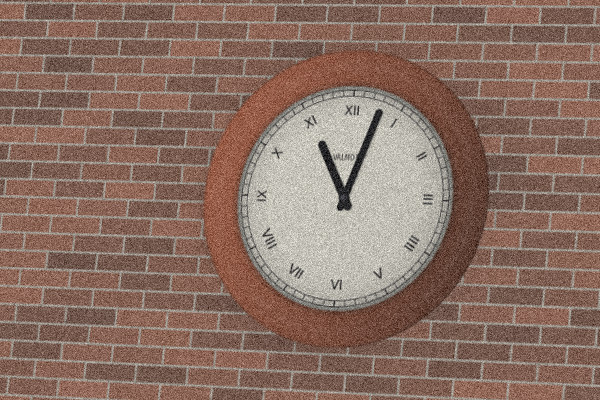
11h03
